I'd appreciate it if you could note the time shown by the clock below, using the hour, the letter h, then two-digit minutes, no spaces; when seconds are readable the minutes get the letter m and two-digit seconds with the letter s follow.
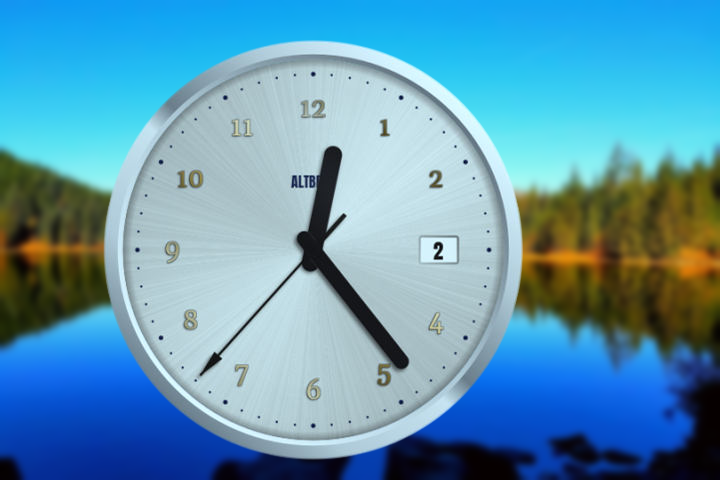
12h23m37s
